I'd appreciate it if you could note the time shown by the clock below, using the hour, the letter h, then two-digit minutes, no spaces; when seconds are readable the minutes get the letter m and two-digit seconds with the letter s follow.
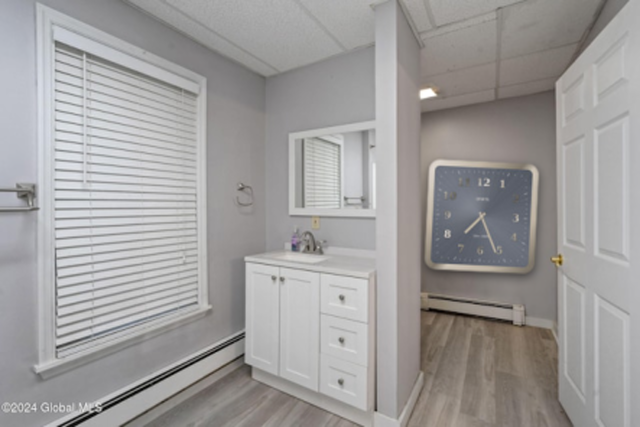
7h26
